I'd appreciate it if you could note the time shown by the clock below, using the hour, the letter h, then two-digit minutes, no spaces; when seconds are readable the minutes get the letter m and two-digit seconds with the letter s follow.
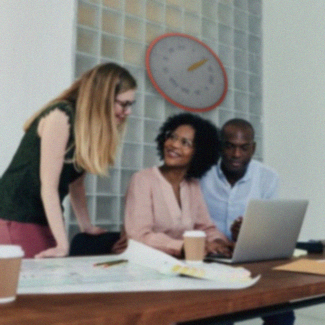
2h11
